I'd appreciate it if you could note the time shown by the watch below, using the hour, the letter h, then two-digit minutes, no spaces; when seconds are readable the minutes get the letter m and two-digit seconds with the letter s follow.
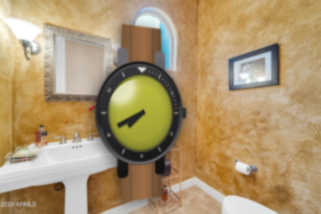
7h41
